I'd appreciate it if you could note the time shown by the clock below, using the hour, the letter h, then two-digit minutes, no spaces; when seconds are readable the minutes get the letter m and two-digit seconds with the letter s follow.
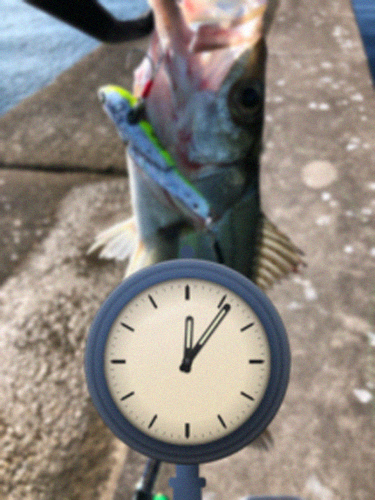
12h06
